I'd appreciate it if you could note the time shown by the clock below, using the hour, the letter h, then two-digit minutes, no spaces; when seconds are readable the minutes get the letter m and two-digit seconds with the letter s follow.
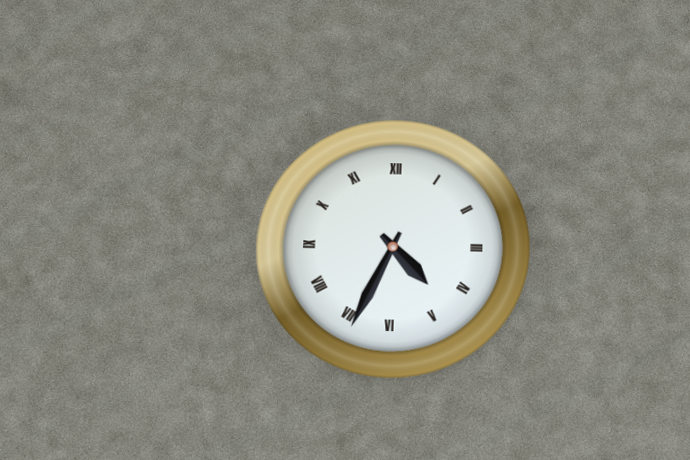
4h34
